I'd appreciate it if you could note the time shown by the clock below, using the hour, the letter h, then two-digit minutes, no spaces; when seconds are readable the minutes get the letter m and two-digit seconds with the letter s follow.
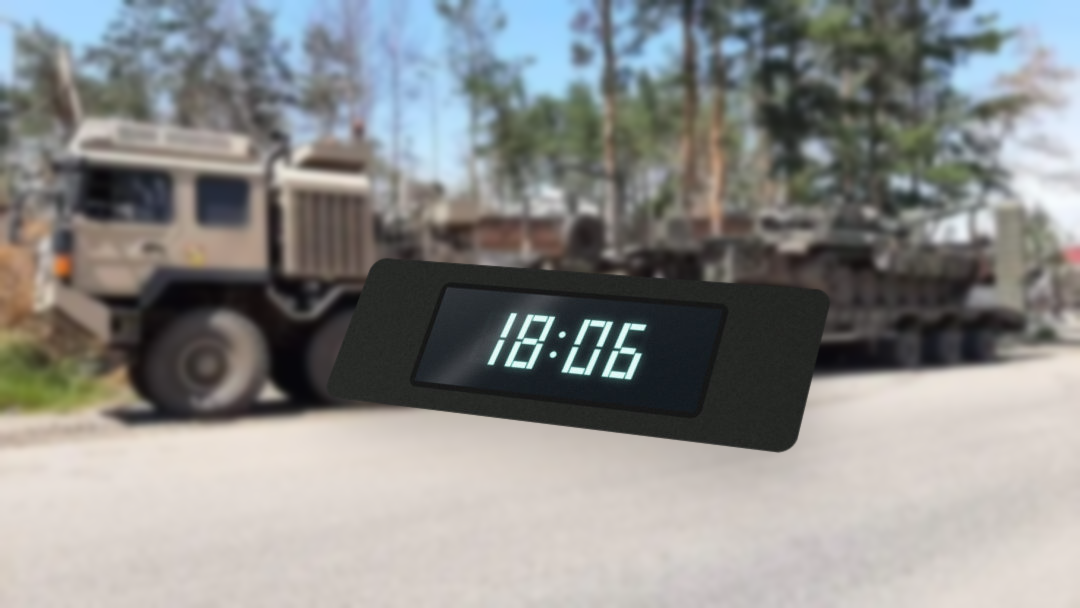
18h06
